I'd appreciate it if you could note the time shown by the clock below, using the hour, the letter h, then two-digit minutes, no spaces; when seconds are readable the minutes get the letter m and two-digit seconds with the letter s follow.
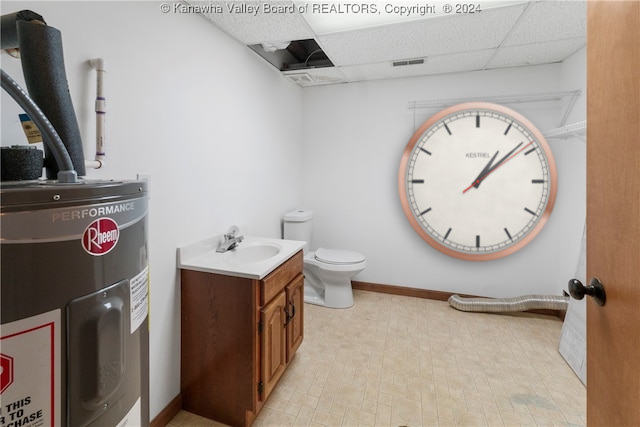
1h08m09s
